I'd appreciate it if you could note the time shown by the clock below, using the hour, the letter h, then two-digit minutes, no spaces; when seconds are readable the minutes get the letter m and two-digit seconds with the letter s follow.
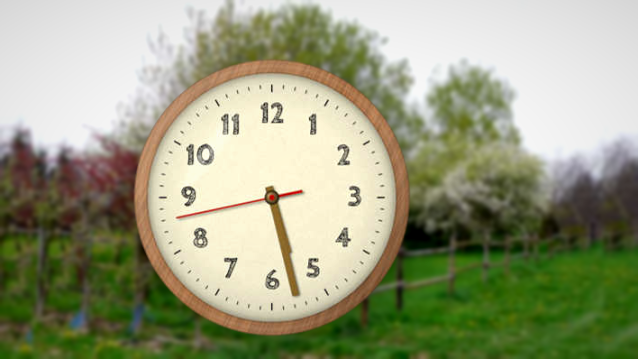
5h27m43s
